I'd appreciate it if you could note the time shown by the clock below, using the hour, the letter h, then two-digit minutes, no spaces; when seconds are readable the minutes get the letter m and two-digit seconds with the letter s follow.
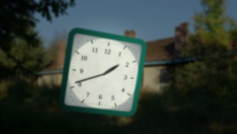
1h41
